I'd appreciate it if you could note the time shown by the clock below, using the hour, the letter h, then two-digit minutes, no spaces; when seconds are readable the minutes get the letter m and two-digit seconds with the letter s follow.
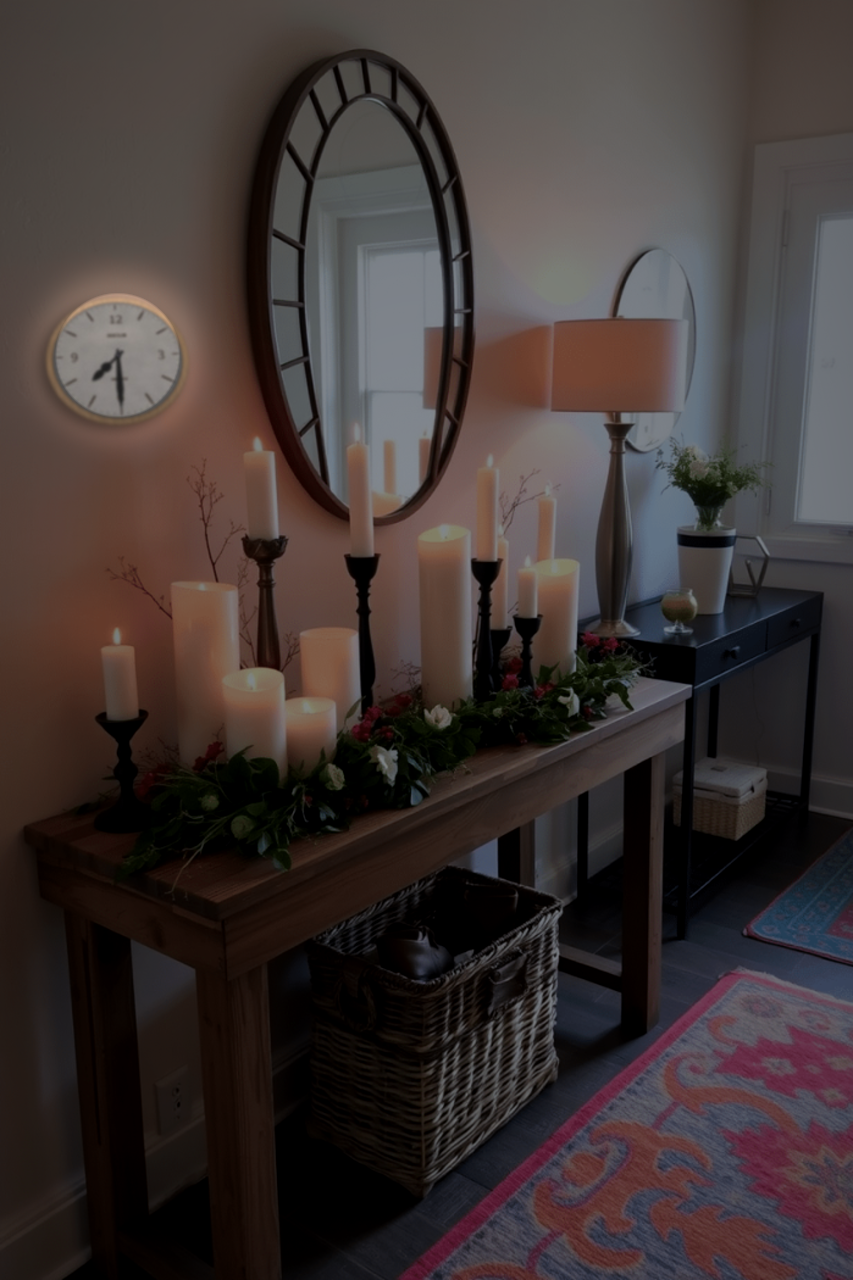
7h30
